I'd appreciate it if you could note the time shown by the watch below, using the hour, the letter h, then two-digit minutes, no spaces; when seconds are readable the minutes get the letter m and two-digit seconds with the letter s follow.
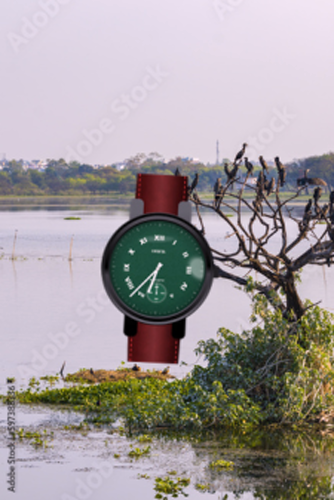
6h37
